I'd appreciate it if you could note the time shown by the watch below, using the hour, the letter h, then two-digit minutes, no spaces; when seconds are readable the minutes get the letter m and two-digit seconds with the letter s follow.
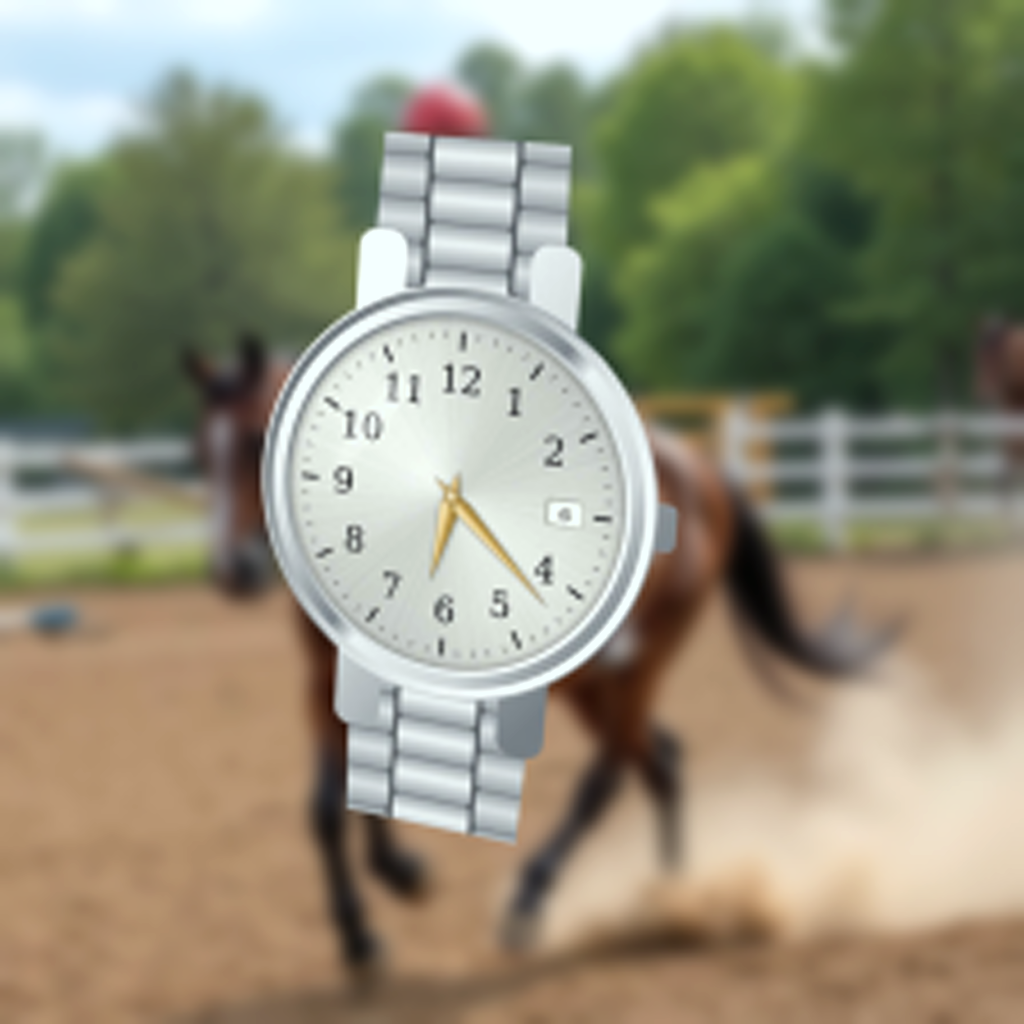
6h22
